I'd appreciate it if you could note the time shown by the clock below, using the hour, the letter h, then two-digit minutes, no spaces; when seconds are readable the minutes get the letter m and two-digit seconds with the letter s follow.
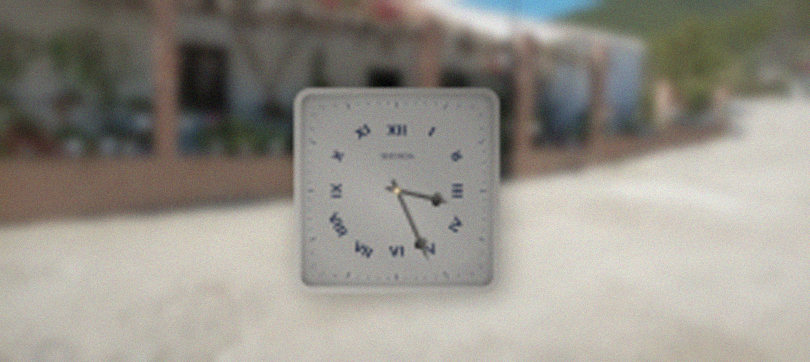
3h26
